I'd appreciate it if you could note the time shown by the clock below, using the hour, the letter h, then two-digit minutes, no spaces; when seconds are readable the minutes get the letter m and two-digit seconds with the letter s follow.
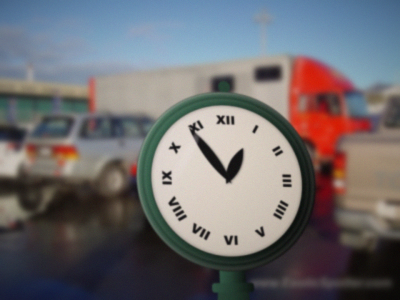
12h54
